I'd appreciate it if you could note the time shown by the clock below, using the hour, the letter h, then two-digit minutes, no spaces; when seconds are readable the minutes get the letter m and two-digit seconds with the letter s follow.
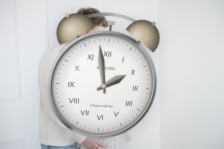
1h58
